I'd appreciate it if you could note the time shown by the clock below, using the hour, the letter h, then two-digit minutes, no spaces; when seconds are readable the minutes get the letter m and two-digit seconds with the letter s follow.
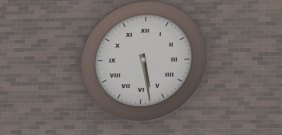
5h28
